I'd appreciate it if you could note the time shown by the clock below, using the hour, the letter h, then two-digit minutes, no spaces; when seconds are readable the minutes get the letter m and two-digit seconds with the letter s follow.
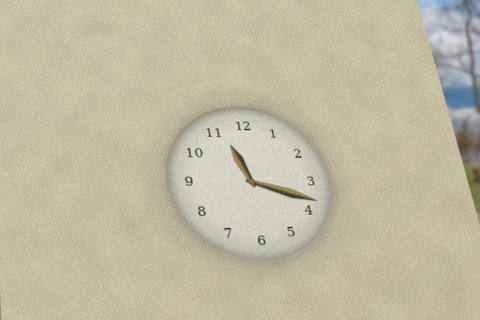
11h18
